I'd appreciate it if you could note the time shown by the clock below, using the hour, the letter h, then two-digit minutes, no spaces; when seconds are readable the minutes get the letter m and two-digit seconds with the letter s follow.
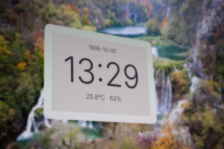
13h29
